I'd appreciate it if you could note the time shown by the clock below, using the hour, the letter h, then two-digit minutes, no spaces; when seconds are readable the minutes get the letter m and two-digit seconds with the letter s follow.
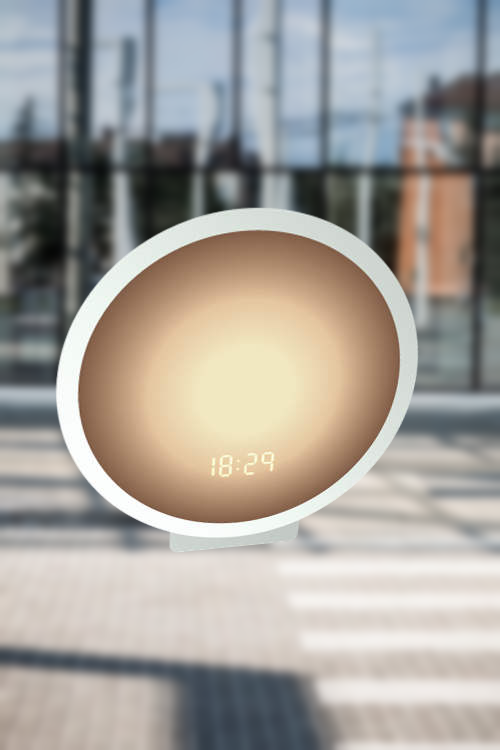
18h29
